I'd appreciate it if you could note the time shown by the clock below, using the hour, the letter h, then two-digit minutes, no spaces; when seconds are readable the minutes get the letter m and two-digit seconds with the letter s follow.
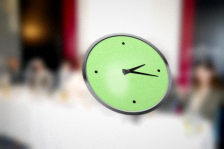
2h17
